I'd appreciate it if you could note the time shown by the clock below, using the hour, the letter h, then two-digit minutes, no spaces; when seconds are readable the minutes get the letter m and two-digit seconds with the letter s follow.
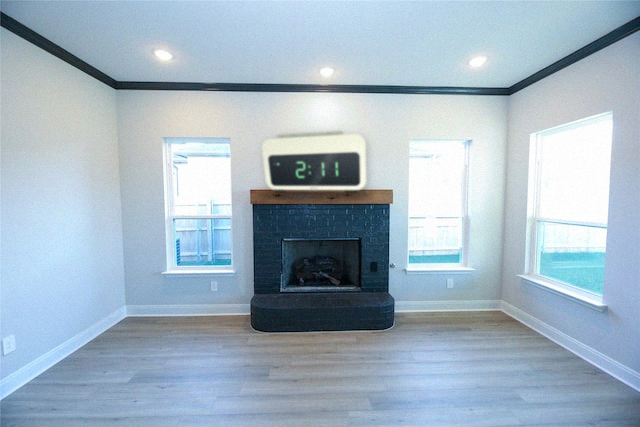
2h11
